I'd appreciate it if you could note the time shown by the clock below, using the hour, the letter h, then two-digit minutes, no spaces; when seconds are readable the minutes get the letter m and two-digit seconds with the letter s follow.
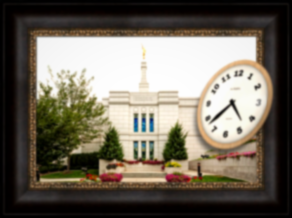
4h38
